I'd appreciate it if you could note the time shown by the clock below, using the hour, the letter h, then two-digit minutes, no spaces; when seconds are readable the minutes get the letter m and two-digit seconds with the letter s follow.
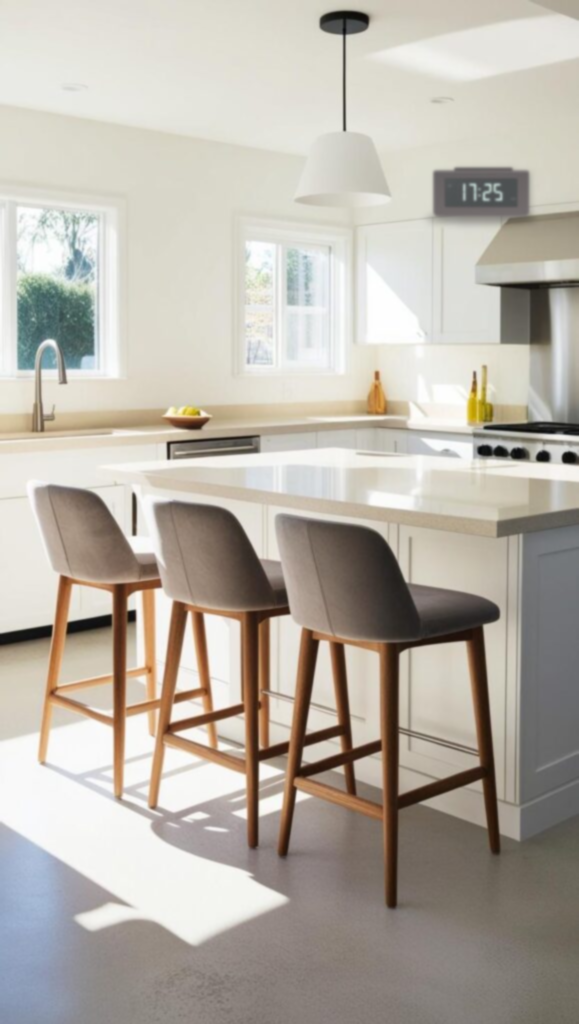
17h25
